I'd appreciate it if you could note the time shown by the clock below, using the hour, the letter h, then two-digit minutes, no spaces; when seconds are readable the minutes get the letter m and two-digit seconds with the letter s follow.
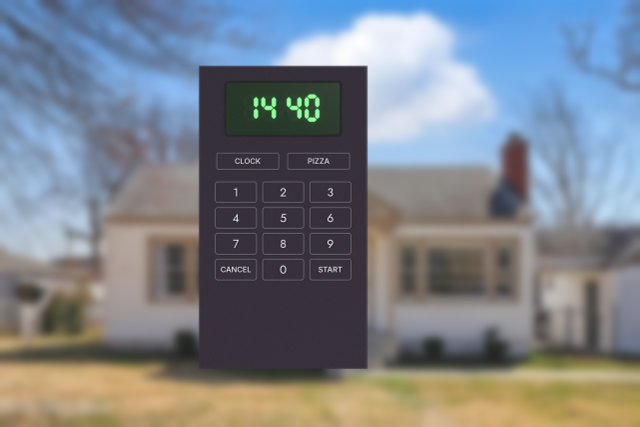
14h40
